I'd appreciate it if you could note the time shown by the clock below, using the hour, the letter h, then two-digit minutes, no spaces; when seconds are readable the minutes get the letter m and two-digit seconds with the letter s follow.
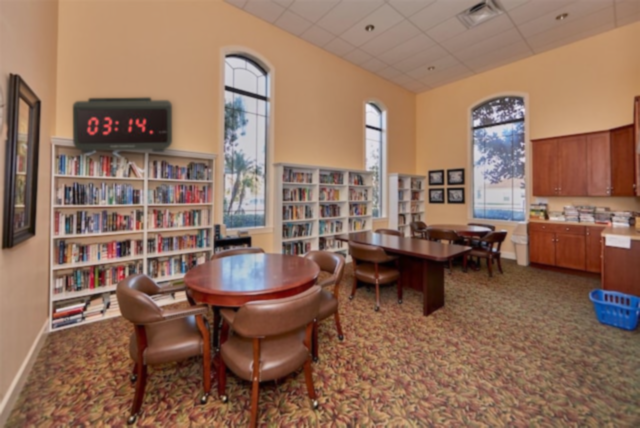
3h14
